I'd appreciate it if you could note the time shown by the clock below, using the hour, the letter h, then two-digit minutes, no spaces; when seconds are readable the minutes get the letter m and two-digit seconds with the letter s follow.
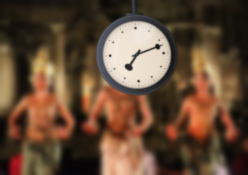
7h12
